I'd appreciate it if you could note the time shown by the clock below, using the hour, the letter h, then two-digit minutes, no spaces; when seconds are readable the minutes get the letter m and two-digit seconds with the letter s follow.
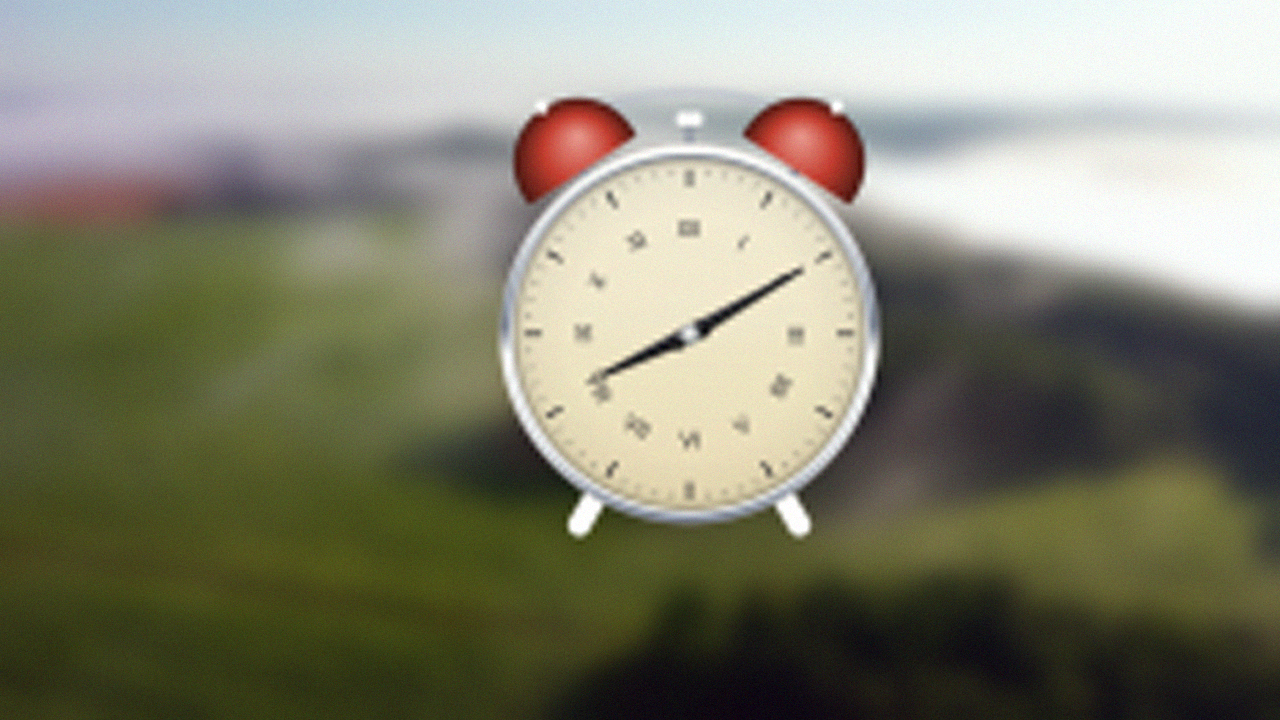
8h10
